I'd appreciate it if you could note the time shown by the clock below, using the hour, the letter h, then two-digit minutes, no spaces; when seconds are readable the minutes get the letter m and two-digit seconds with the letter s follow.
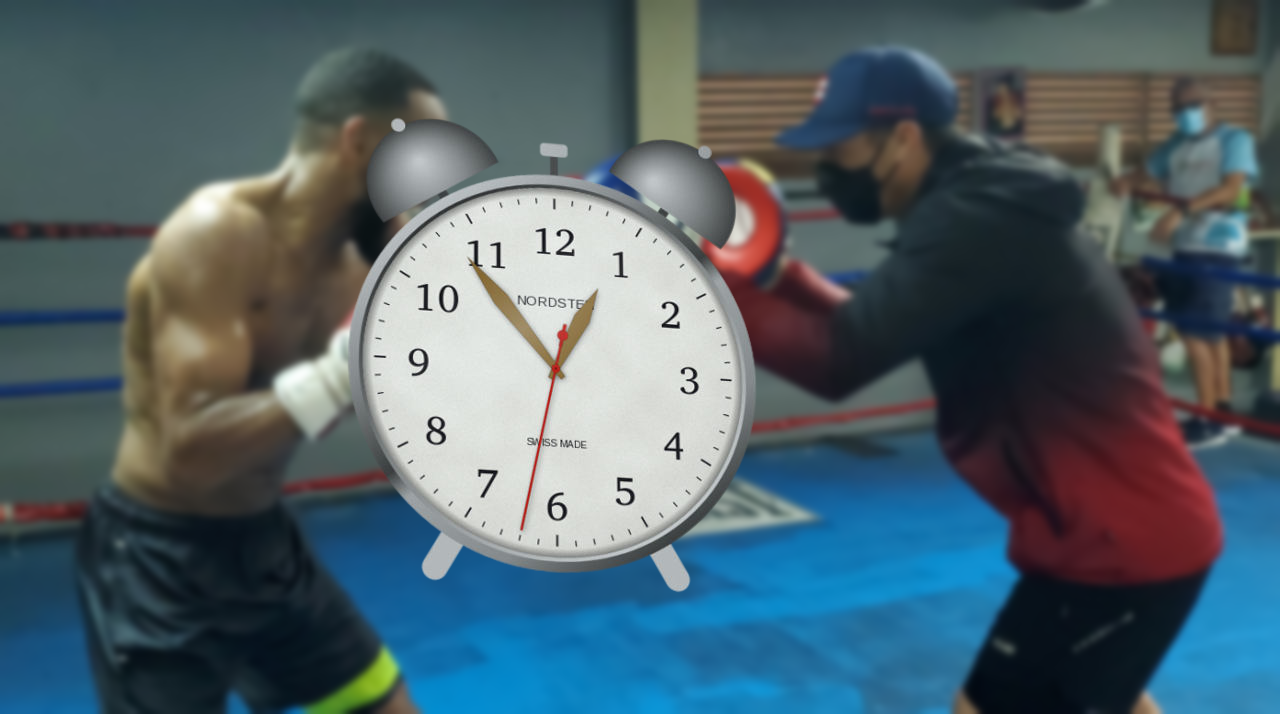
12h53m32s
